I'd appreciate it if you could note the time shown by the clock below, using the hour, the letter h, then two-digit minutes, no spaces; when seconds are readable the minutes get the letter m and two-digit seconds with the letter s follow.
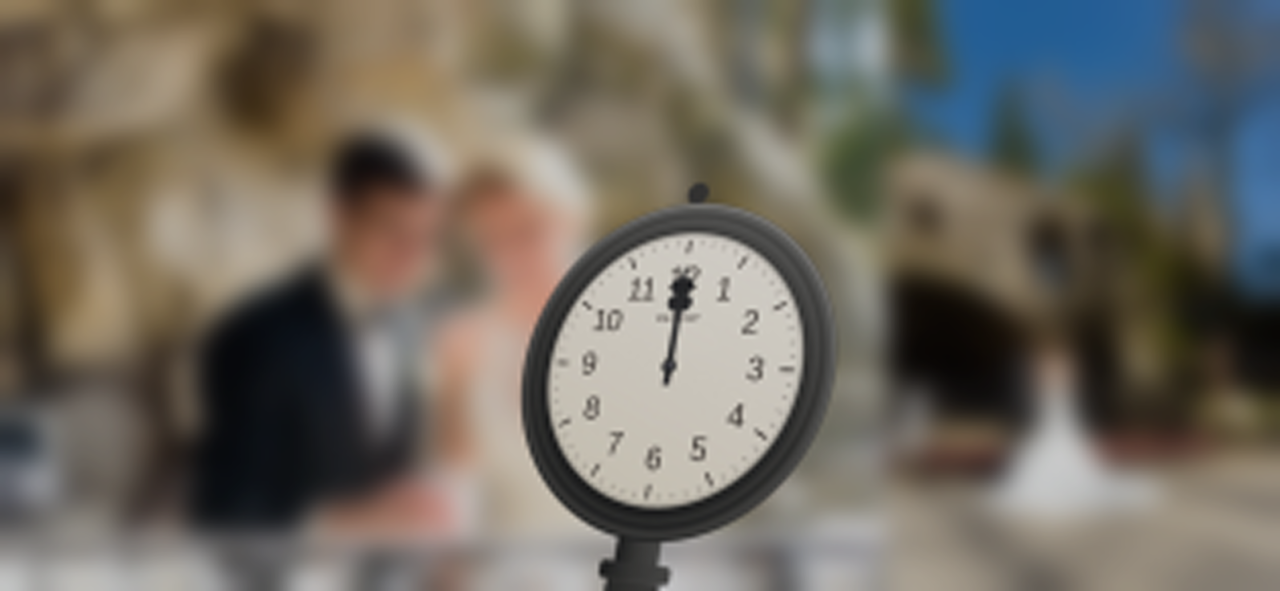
12h00
